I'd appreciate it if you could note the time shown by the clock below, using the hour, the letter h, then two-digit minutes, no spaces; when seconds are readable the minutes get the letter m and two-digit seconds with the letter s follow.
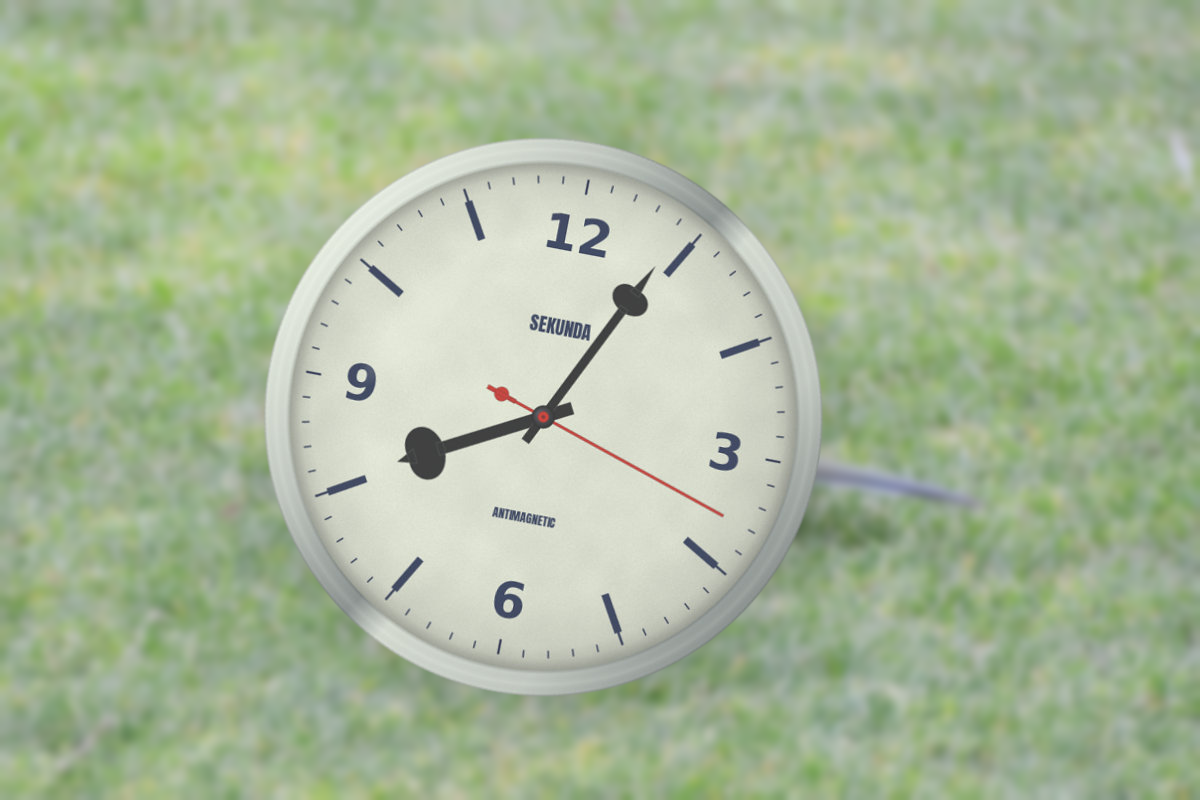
8h04m18s
